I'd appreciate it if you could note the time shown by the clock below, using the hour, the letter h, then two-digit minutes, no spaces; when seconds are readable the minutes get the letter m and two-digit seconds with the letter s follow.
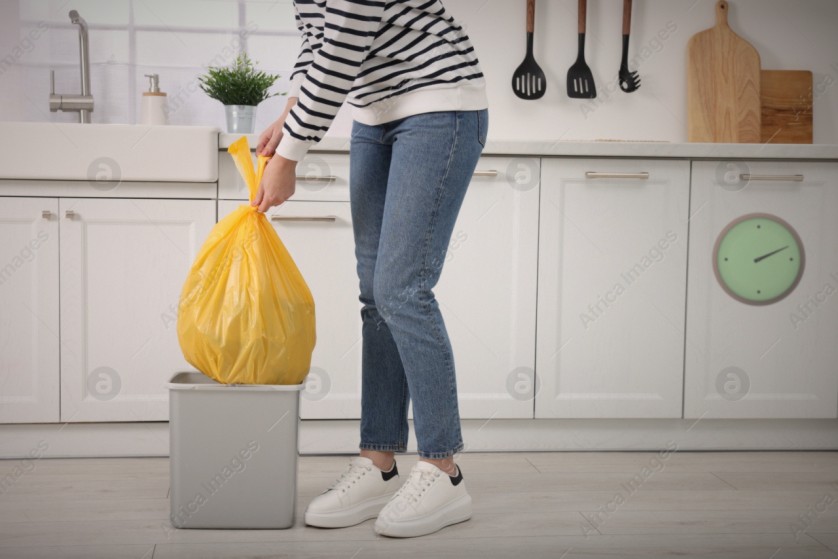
2h11
